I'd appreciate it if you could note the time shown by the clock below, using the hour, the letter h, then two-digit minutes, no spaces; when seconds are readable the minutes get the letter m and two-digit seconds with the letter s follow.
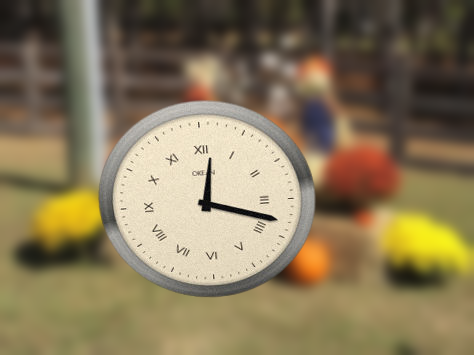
12h18
